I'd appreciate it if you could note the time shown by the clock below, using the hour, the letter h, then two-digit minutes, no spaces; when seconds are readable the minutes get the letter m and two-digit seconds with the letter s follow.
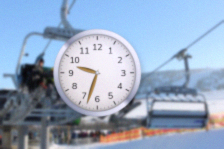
9h33
